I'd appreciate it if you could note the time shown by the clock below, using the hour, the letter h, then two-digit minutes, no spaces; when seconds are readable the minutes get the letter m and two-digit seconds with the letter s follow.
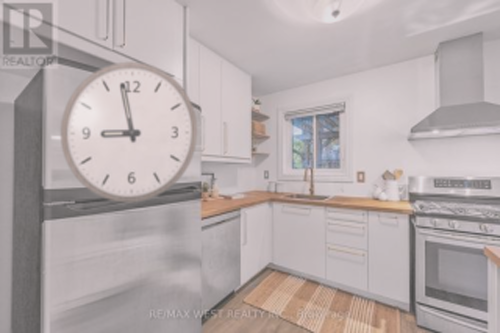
8h58
